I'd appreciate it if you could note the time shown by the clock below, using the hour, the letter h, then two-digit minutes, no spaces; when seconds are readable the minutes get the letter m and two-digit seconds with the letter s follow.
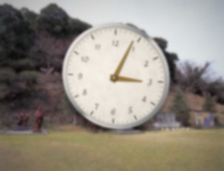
3h04
